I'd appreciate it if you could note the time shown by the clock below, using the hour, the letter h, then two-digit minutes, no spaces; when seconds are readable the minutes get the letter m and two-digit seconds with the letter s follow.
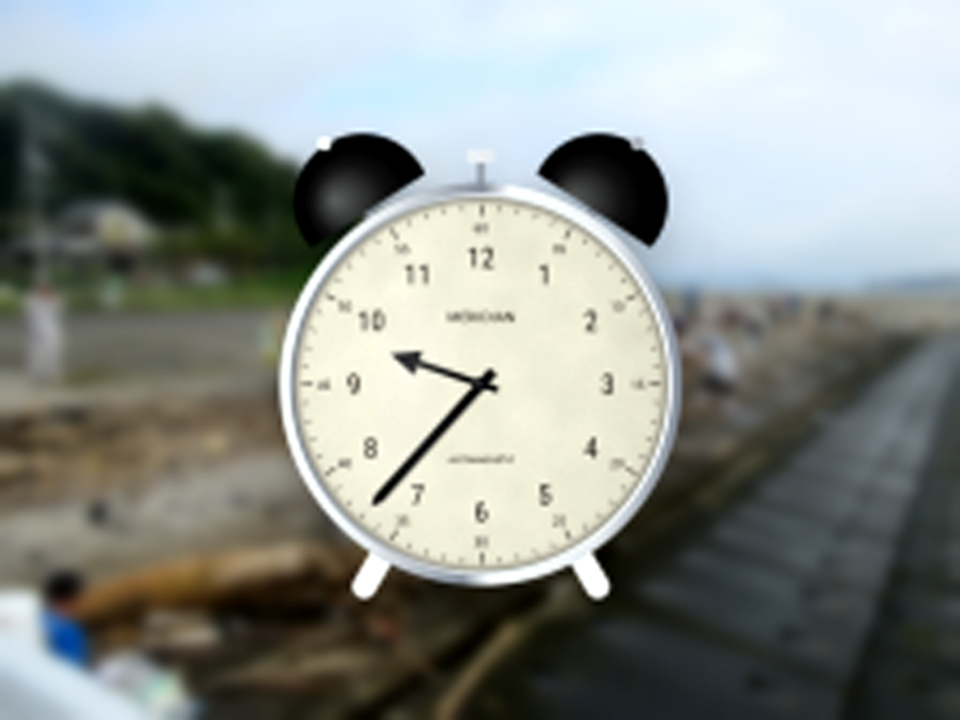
9h37
